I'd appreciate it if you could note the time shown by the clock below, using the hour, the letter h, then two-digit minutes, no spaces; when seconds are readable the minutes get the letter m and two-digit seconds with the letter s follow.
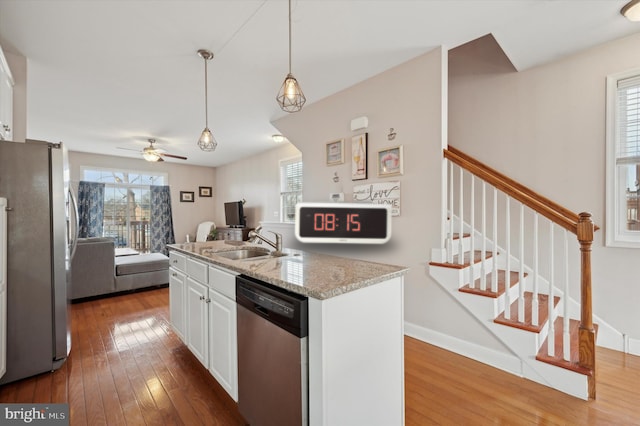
8h15
